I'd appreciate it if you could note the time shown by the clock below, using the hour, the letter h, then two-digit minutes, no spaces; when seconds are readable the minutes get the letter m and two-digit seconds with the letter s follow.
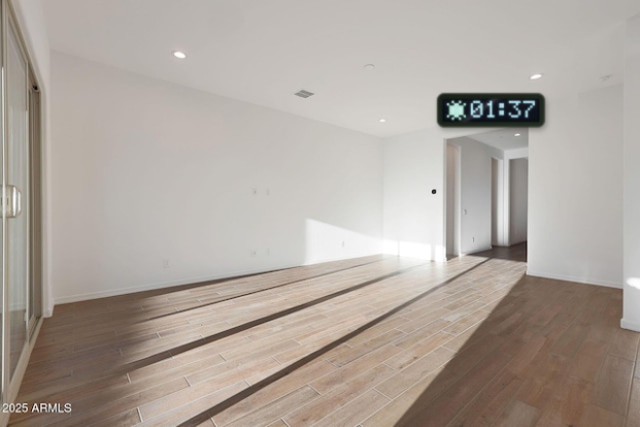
1h37
